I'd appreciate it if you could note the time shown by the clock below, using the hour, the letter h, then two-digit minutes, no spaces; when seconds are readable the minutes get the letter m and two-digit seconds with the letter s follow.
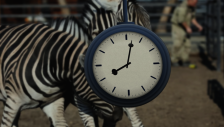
8h02
